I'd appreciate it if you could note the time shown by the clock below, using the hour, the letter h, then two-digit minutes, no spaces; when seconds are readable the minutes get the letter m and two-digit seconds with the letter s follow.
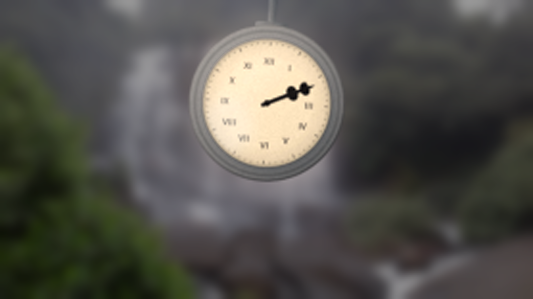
2h11
